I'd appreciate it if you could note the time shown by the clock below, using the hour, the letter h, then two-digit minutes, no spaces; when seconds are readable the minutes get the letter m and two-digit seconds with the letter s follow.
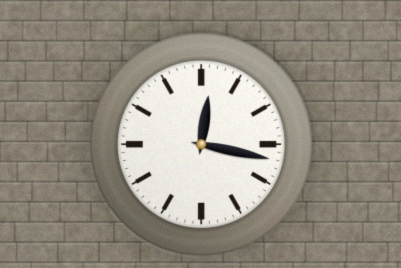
12h17
